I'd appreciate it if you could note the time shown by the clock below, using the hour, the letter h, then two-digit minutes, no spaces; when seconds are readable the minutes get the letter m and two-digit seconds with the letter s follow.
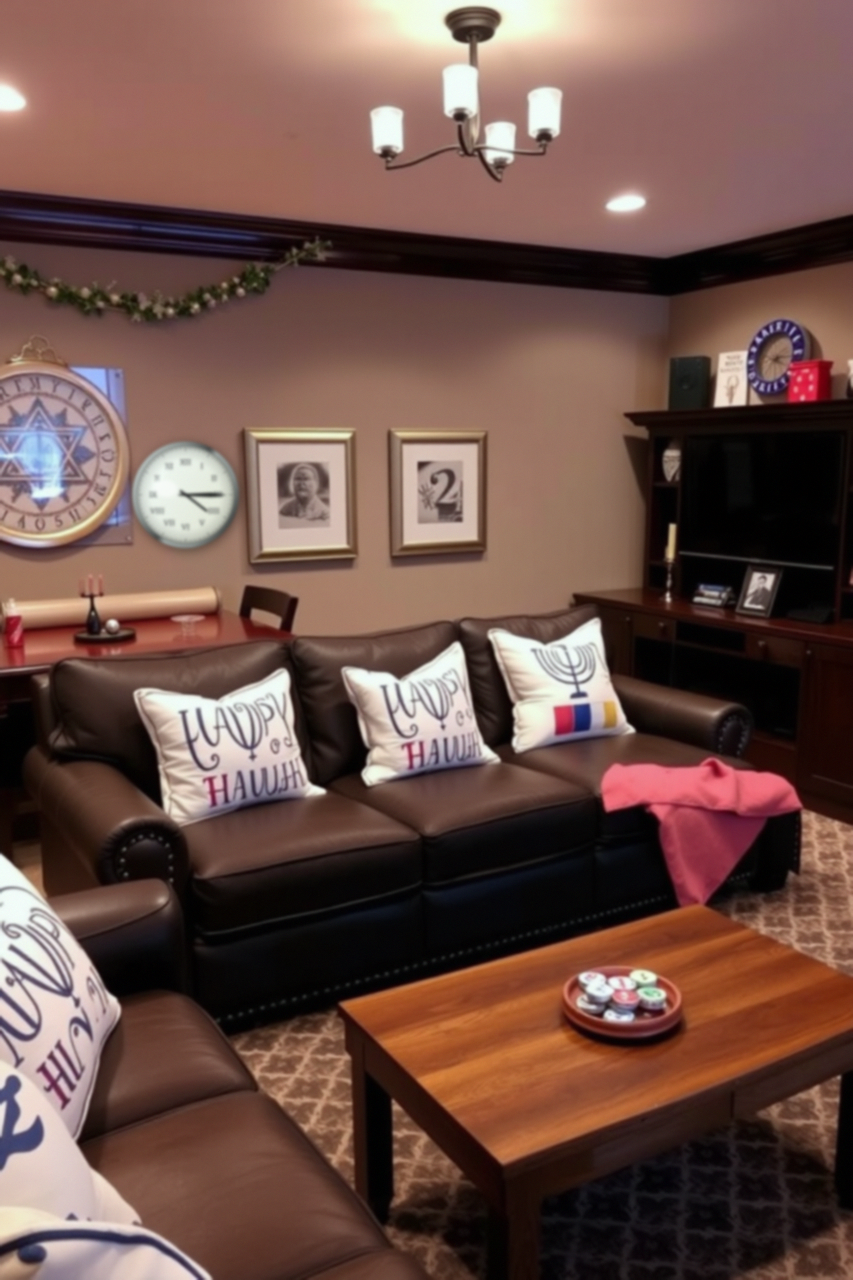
4h15
